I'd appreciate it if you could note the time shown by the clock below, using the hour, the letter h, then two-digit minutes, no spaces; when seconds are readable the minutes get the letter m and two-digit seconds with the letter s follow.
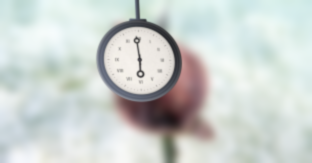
5h59
